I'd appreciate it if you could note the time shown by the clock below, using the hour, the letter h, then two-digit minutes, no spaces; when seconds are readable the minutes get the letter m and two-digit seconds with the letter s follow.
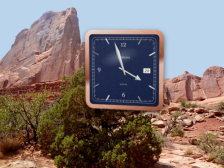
3h57
